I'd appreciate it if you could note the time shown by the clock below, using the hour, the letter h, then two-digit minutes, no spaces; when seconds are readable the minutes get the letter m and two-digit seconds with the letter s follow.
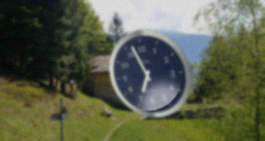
6h57
